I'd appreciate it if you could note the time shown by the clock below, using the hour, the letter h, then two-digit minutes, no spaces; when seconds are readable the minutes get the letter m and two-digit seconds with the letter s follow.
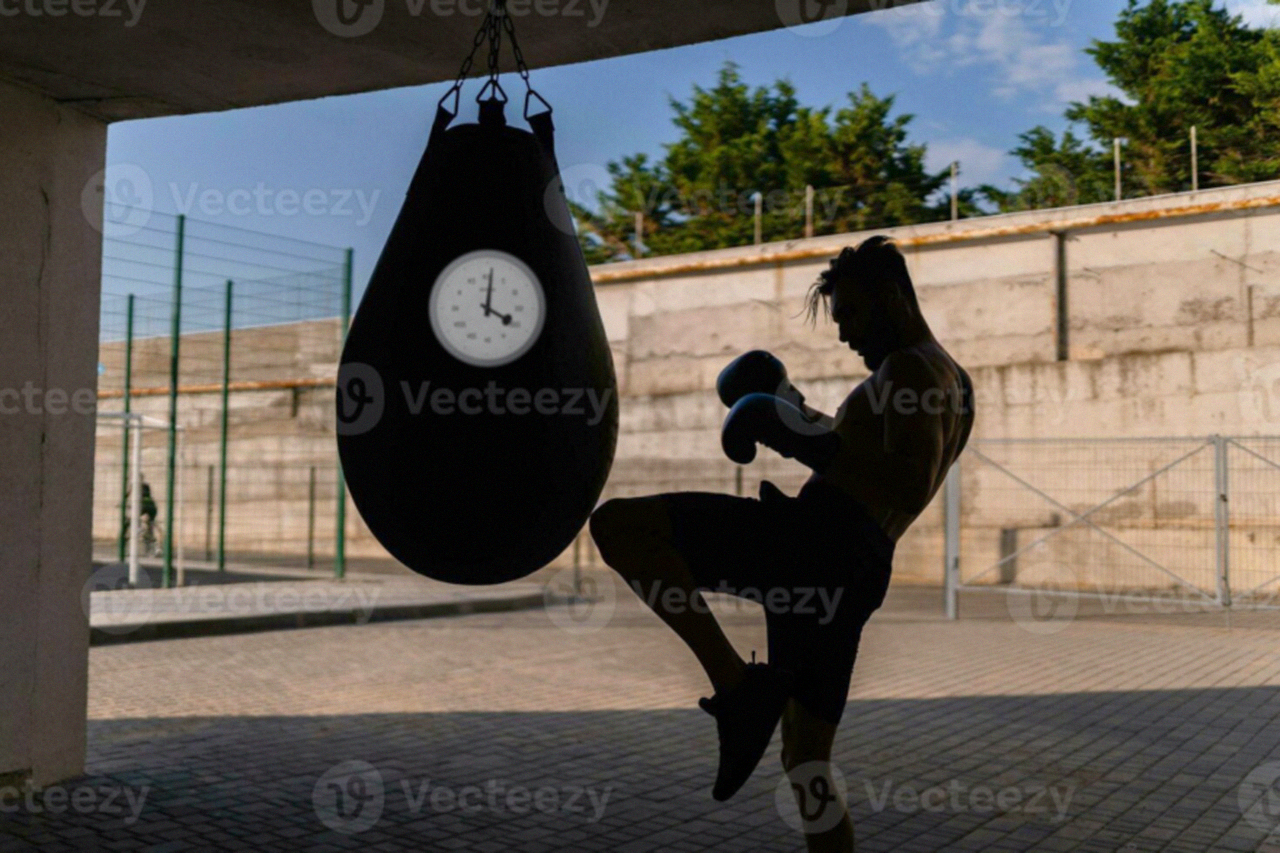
4h01
